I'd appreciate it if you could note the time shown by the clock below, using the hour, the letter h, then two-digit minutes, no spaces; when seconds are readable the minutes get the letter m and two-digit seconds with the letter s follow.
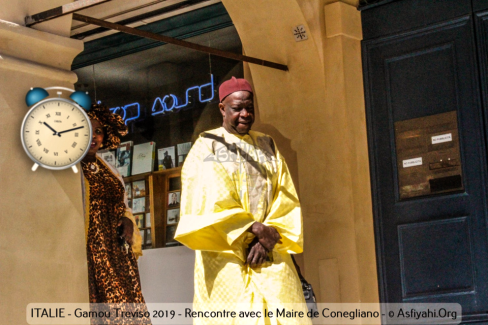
10h12
